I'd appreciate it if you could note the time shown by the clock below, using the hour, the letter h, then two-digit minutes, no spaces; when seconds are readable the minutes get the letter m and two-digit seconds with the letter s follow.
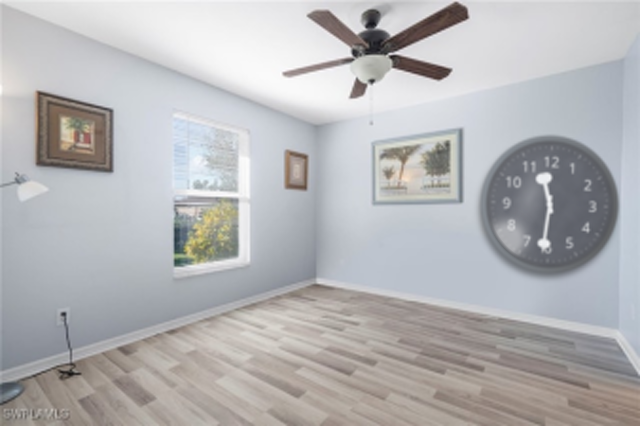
11h31
